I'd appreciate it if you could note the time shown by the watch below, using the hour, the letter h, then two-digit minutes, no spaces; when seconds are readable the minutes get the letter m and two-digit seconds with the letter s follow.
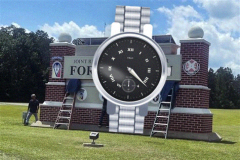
4h22
